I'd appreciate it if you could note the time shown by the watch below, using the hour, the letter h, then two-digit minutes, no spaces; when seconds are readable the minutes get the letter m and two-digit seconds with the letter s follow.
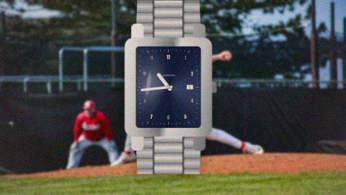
10h44
